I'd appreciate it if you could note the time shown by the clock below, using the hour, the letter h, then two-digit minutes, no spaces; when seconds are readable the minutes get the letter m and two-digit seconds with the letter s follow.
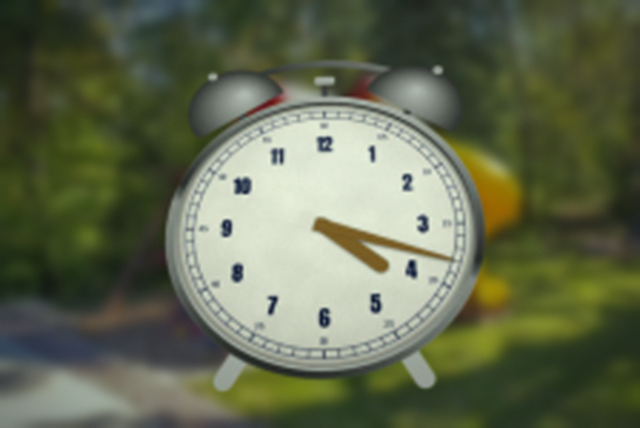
4h18
